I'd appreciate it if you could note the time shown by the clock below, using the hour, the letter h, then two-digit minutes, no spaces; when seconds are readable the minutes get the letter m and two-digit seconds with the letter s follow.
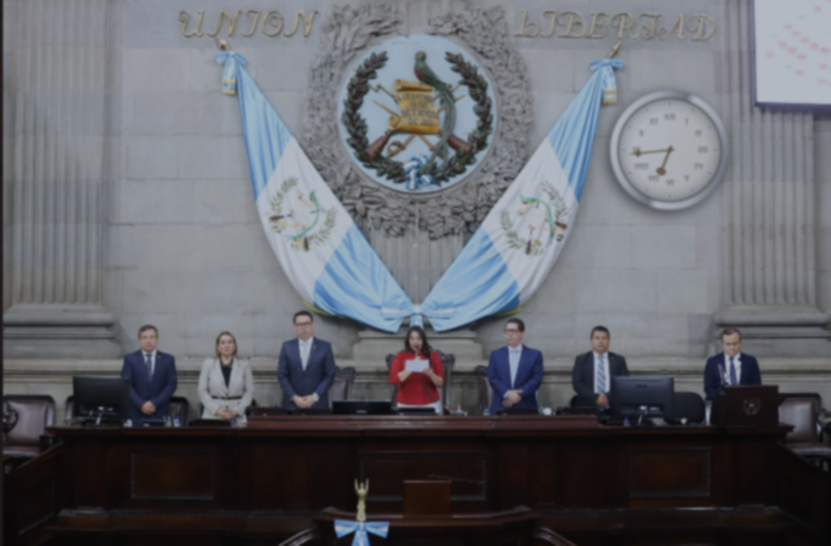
6h44
